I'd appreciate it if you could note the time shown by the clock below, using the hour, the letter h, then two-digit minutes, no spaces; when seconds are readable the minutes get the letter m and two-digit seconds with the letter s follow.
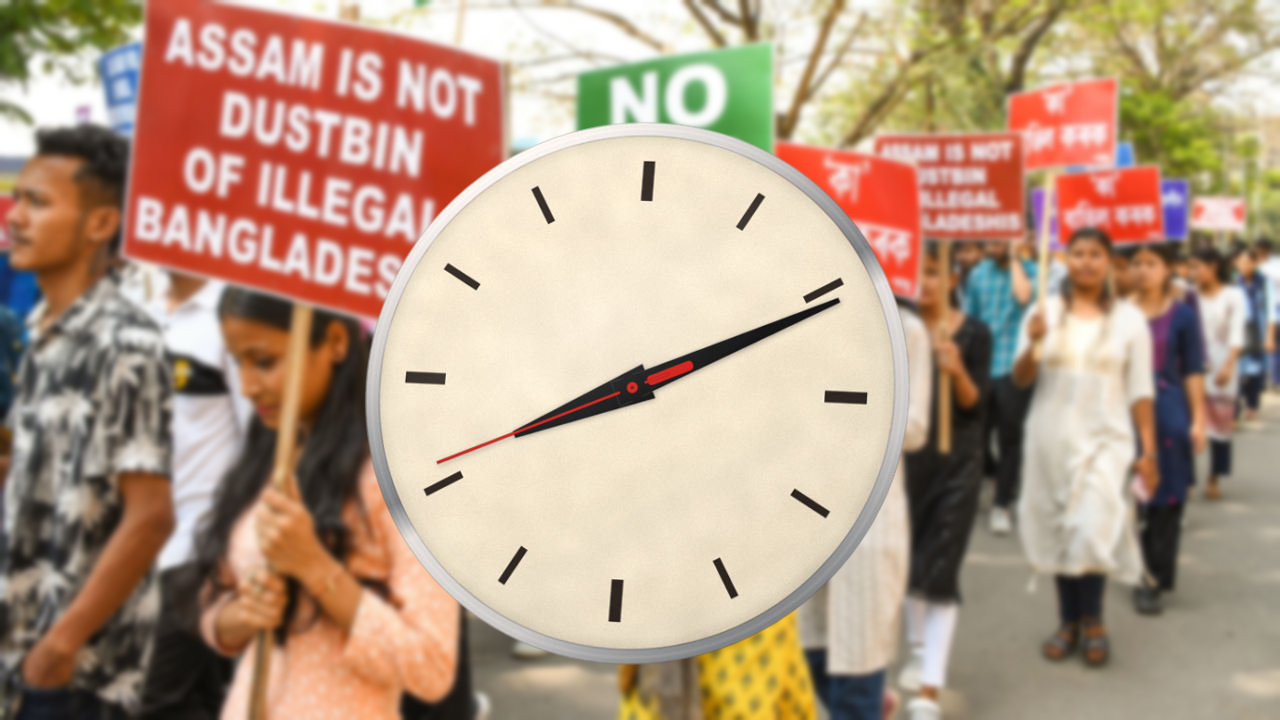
8h10m41s
